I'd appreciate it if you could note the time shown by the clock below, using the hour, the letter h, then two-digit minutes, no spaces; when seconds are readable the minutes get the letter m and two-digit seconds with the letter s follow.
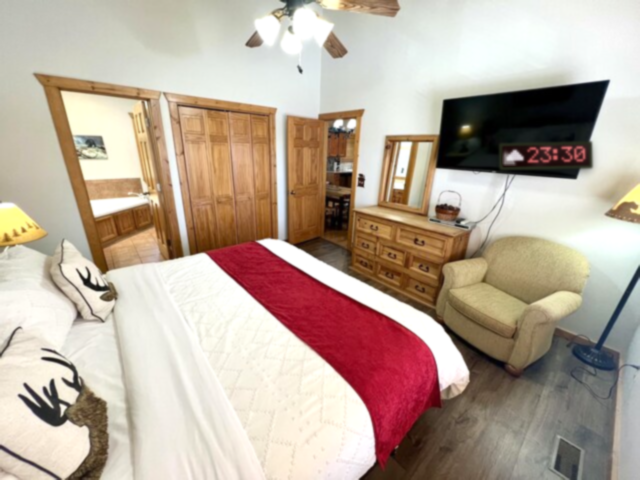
23h30
